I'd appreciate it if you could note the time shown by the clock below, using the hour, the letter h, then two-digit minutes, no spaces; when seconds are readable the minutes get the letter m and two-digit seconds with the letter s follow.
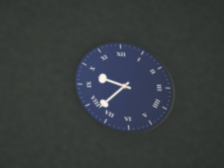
9h38
